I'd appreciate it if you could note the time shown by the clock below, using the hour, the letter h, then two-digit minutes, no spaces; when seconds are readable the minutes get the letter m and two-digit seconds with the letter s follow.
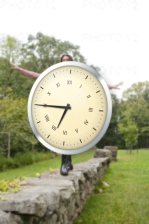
6h45
